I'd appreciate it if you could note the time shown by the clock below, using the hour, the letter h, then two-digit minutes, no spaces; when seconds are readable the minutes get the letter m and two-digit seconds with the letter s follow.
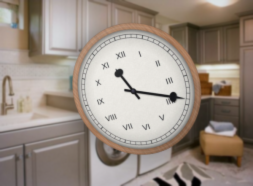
11h19
